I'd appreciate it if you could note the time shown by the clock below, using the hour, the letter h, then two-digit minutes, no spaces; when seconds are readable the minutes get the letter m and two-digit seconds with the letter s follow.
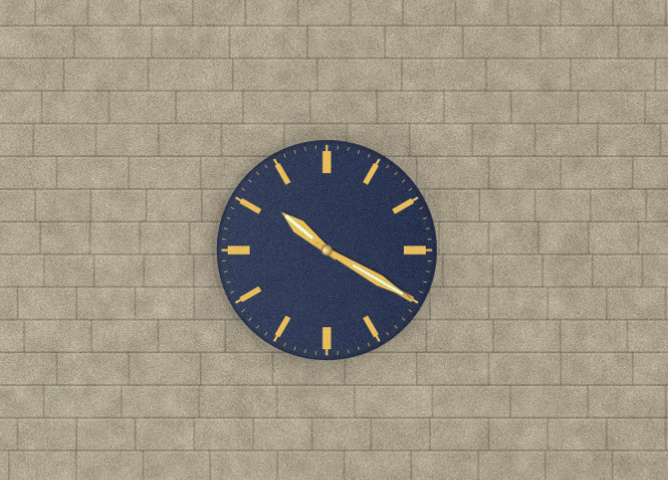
10h20
